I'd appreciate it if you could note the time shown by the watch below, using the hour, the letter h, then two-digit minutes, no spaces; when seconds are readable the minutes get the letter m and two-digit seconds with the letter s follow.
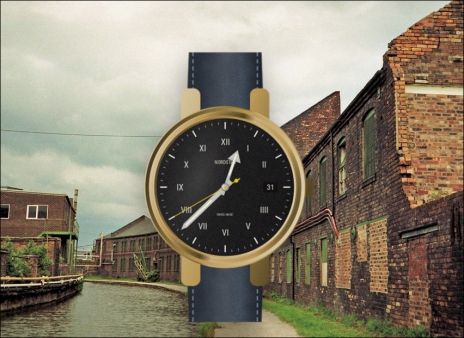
12h37m40s
